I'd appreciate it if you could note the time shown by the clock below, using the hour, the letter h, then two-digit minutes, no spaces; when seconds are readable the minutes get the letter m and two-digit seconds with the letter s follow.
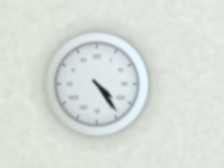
4h24
